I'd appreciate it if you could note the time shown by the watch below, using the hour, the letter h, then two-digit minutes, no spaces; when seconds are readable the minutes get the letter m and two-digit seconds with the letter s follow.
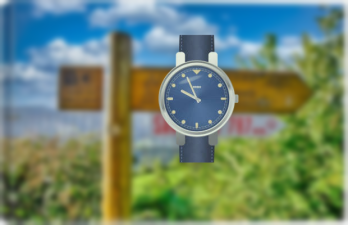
9h56
